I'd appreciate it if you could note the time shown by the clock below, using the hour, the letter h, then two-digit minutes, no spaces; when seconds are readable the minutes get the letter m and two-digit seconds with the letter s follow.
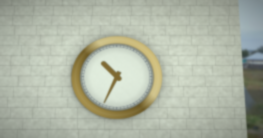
10h34
